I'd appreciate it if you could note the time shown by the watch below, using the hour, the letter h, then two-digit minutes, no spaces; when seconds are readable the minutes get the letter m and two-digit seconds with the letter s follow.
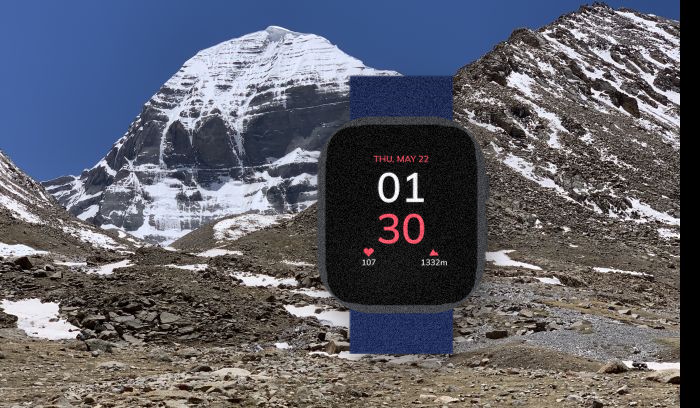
1h30
